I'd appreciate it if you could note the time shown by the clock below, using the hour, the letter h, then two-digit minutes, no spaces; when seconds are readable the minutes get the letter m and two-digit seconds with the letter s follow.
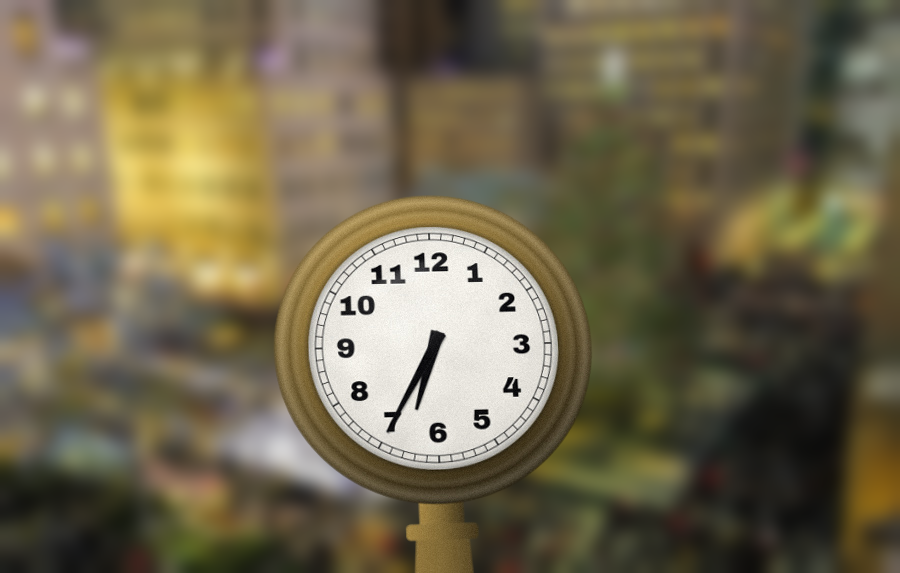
6h35
